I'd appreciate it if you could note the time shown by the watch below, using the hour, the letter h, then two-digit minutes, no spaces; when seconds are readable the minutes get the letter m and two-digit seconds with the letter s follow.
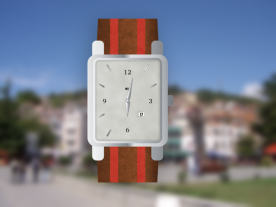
6h02
